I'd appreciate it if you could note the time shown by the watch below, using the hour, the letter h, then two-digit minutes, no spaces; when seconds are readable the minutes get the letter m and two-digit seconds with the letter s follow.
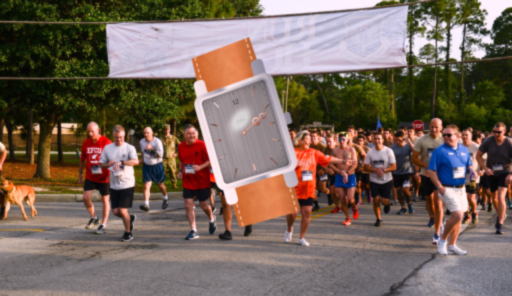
2h11
